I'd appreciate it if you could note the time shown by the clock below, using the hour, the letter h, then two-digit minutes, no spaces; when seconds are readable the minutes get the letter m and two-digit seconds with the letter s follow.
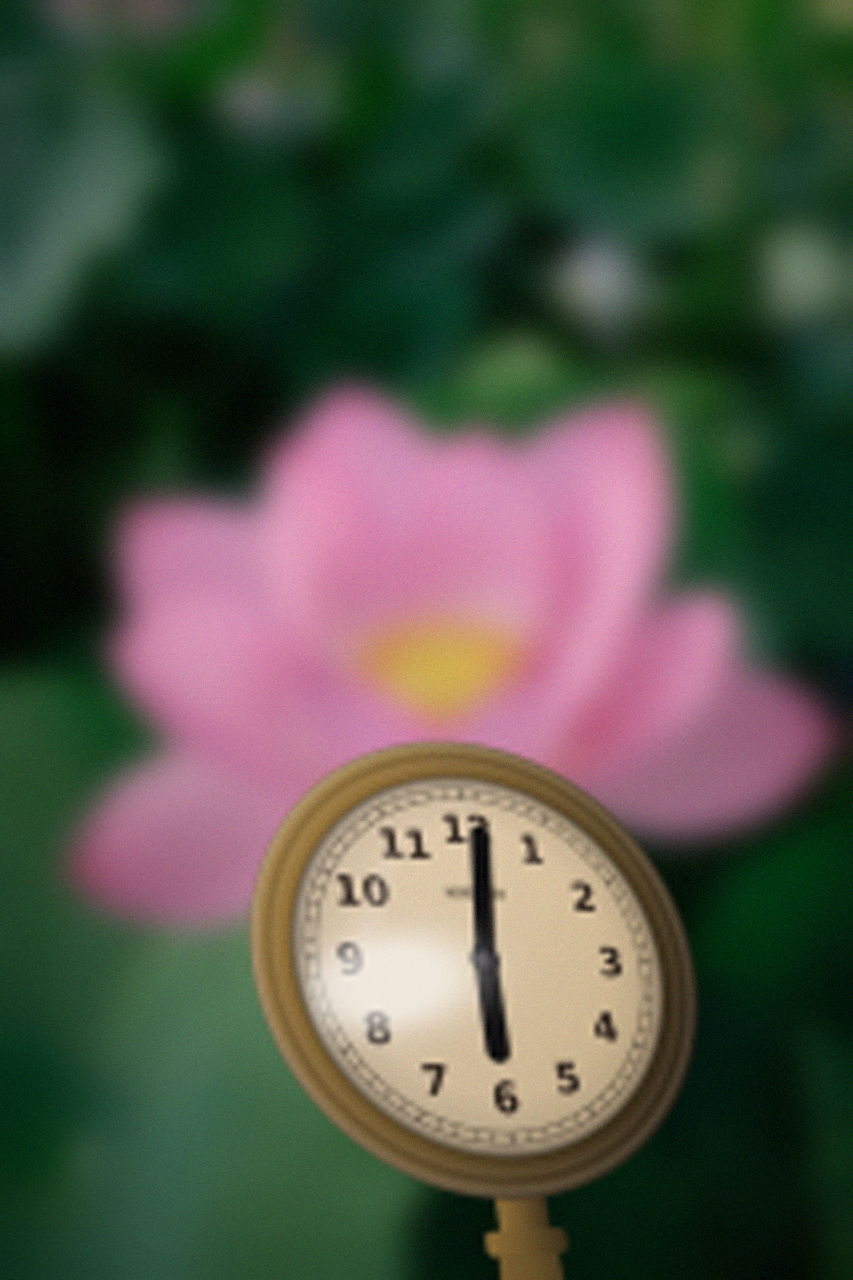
6h01
